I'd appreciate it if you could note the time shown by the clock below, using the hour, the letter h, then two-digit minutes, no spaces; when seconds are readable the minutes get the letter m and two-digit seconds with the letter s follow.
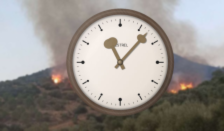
11h07
